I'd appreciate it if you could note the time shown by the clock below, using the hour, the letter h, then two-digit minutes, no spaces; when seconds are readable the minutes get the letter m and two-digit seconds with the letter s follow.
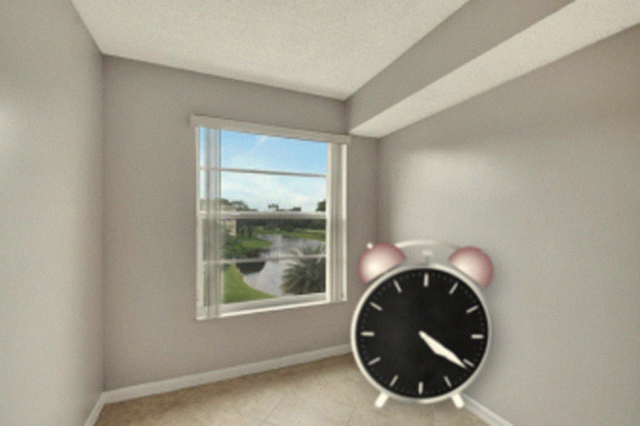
4h21
